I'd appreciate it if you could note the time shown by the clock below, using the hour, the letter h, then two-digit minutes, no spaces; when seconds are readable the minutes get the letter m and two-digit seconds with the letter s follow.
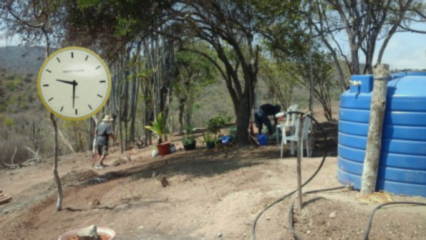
9h31
